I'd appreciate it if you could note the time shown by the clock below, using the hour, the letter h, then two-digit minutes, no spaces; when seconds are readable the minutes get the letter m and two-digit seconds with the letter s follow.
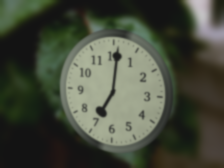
7h01
